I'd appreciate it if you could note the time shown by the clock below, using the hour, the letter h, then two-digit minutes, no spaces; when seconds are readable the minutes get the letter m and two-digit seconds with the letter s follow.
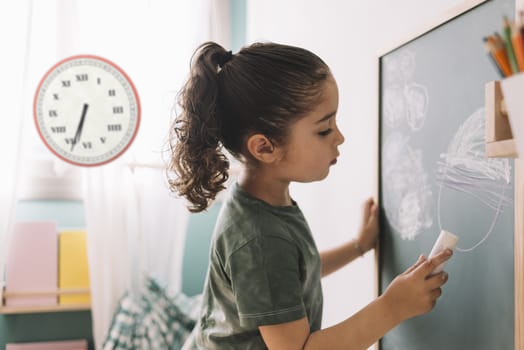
6h34
